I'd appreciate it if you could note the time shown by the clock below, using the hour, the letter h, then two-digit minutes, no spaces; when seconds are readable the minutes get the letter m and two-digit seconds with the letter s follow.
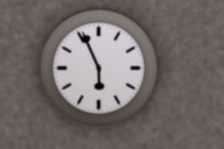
5h56
